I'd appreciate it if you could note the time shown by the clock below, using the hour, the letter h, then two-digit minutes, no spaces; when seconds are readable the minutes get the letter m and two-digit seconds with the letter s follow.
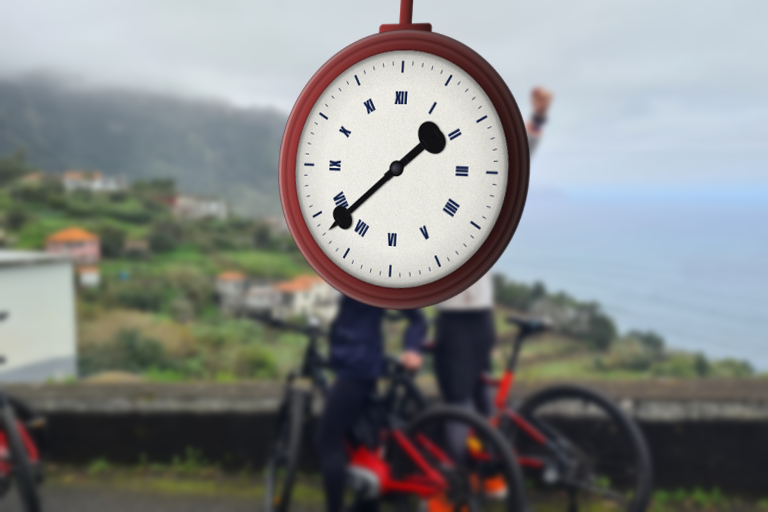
1h38
